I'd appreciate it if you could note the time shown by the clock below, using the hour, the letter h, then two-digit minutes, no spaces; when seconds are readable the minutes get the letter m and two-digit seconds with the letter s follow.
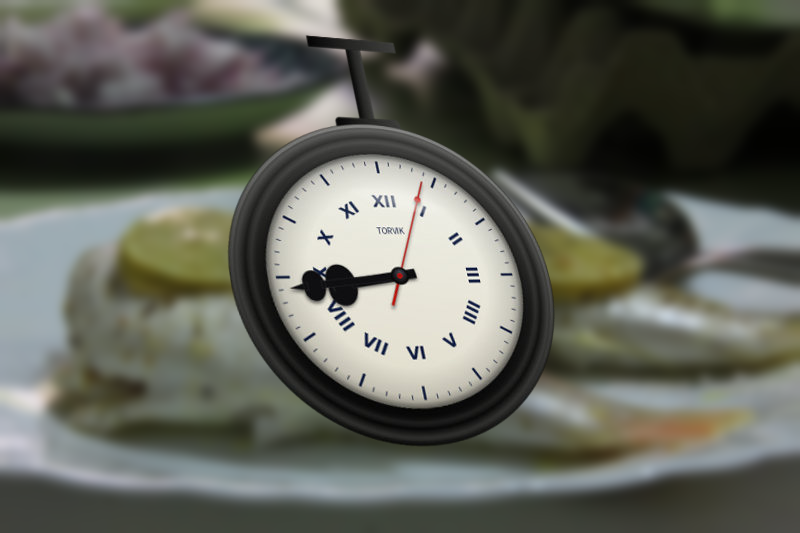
8h44m04s
